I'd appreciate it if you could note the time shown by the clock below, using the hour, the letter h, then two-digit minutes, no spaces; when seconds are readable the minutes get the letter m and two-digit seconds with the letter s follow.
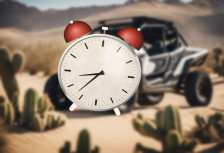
8h37
